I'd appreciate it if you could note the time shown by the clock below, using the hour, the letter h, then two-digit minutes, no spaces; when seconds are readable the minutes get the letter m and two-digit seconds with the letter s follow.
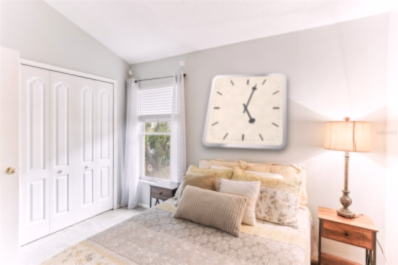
5h03
